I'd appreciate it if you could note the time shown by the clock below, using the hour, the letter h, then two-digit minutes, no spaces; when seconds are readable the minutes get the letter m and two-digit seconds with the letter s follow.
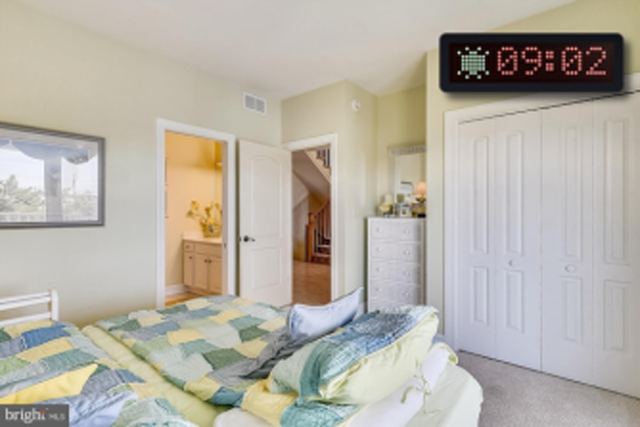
9h02
